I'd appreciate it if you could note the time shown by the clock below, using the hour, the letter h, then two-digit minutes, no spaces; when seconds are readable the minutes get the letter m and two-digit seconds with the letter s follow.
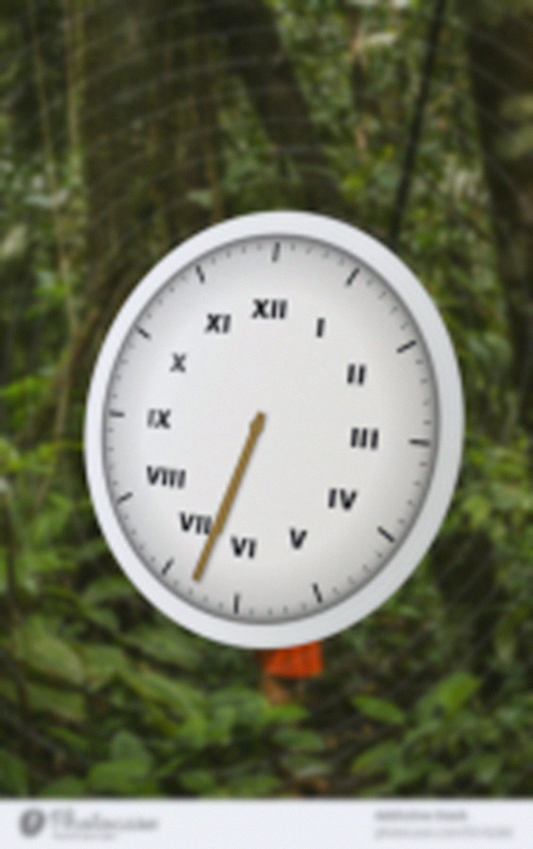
6h33
